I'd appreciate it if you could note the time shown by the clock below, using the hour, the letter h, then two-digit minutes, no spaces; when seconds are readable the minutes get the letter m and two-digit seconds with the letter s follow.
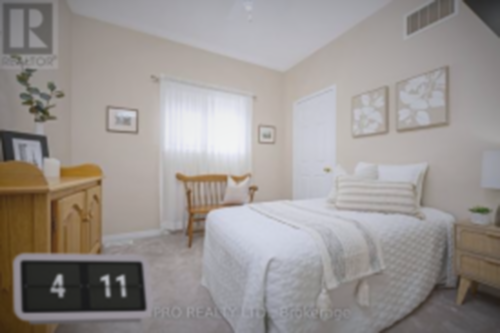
4h11
